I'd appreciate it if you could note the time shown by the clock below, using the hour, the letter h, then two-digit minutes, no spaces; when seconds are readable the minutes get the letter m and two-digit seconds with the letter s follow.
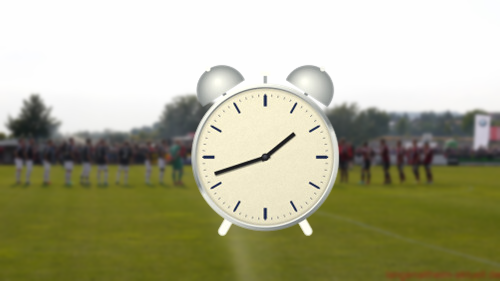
1h42
